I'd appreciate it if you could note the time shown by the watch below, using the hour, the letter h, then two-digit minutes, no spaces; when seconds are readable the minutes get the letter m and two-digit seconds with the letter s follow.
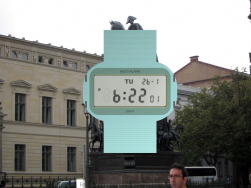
6h22m01s
